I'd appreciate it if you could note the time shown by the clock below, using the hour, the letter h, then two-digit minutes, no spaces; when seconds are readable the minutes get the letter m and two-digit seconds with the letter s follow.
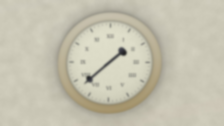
1h38
